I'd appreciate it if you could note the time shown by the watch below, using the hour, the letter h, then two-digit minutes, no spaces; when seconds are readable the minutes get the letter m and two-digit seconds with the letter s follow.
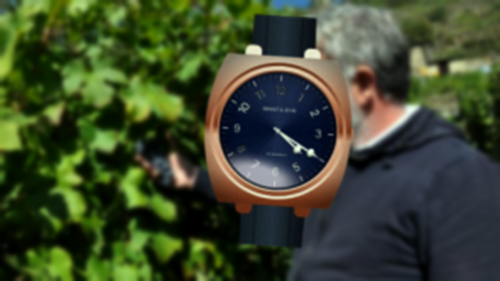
4h20
